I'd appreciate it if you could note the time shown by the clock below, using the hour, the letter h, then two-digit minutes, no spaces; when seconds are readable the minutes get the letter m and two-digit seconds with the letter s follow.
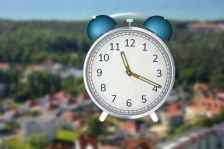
11h19
